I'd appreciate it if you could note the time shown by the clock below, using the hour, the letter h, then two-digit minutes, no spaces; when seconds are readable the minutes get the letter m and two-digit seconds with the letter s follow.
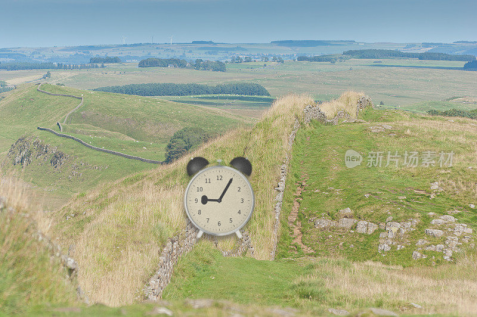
9h05
